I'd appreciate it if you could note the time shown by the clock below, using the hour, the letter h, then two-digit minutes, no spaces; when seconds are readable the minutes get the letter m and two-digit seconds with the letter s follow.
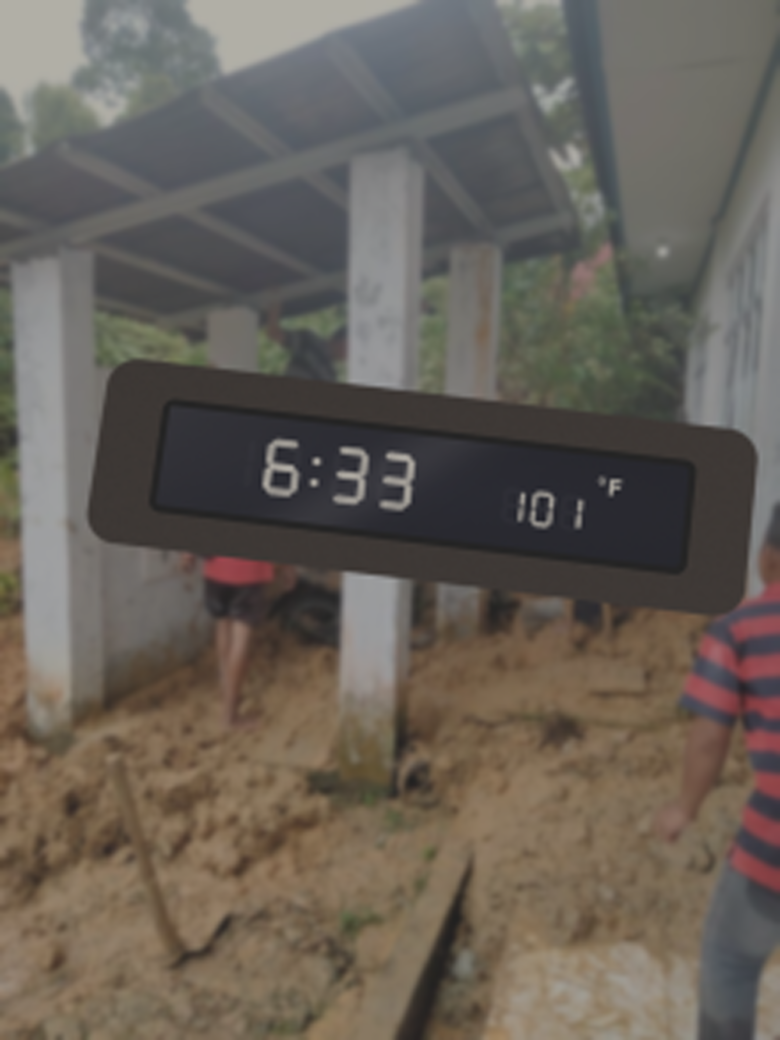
6h33
